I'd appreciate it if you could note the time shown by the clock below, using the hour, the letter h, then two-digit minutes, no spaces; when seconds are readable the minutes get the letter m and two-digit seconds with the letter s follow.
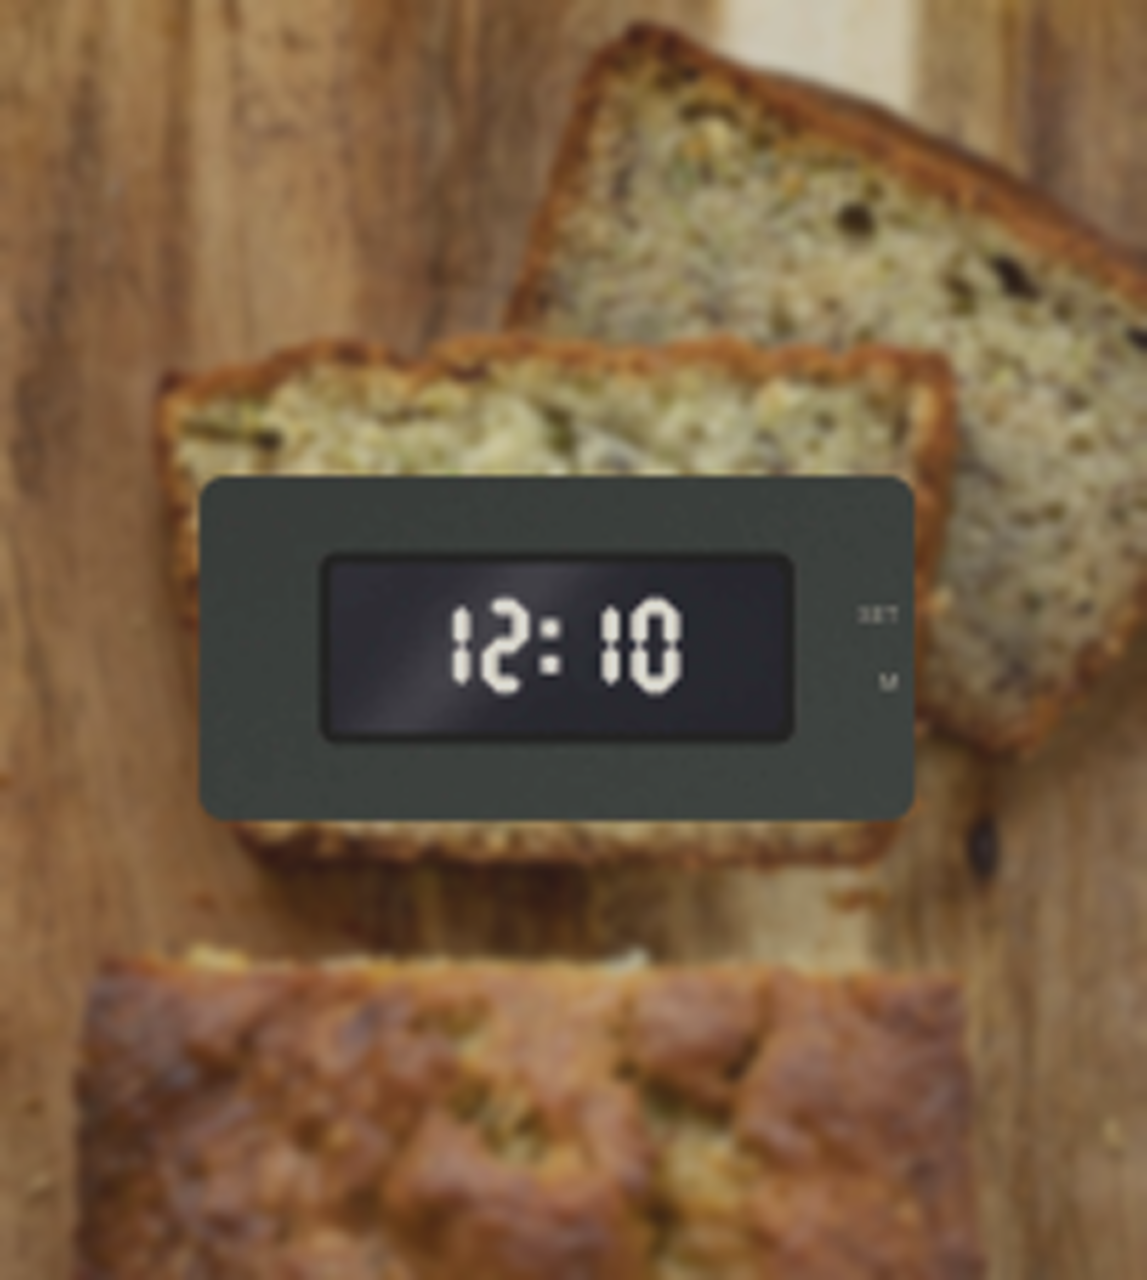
12h10
